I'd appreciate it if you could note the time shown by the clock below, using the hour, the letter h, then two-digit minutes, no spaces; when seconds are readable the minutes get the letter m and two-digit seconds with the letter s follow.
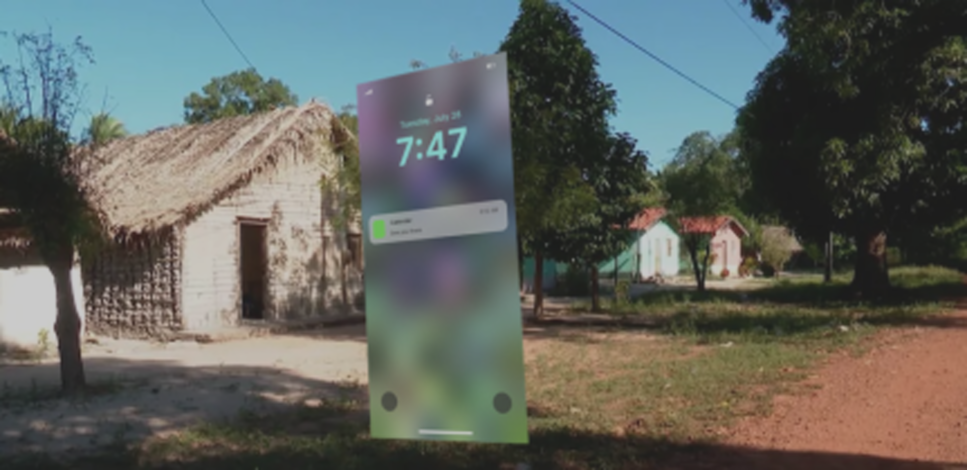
7h47
